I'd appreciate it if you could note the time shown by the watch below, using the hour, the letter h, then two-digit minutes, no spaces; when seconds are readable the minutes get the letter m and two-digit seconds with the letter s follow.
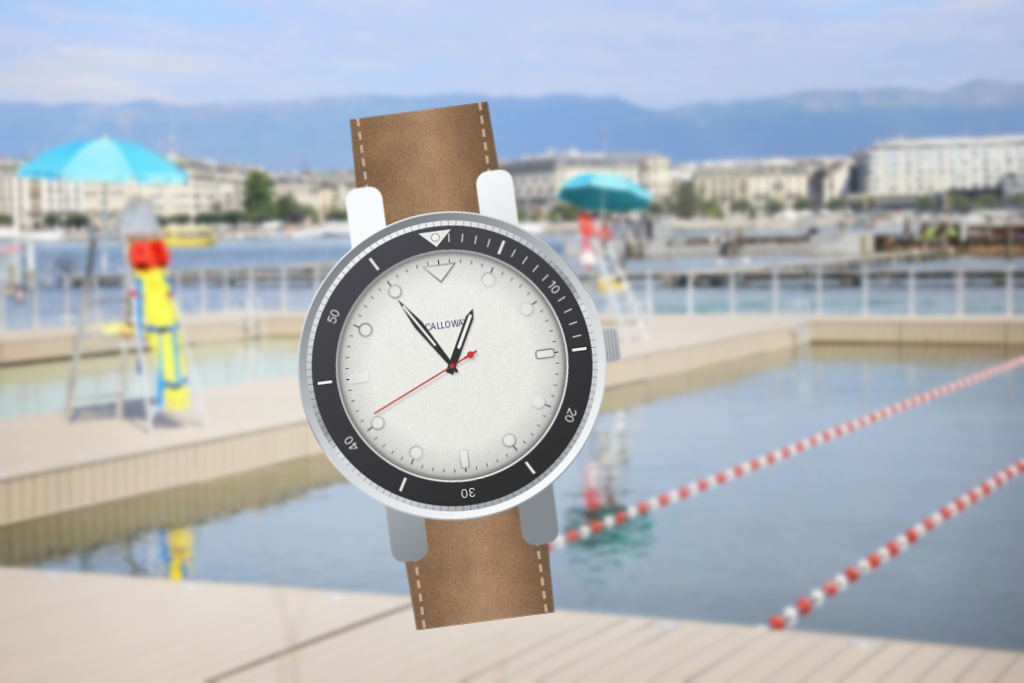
12h54m41s
